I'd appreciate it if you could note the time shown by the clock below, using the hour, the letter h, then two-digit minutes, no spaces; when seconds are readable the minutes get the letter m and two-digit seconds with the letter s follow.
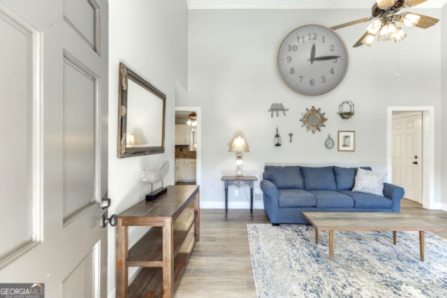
12h14
